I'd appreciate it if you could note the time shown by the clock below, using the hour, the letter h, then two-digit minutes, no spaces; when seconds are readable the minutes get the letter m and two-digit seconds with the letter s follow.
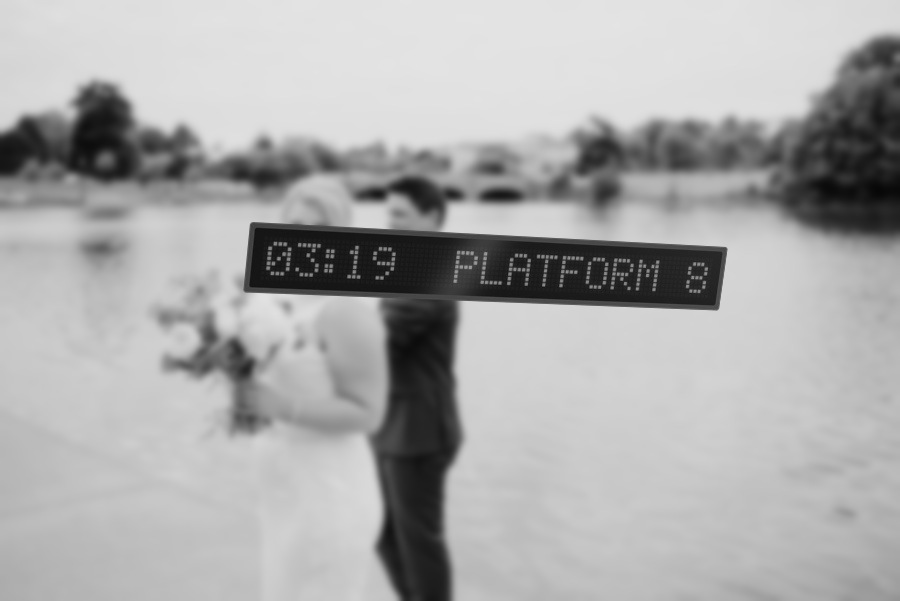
3h19
